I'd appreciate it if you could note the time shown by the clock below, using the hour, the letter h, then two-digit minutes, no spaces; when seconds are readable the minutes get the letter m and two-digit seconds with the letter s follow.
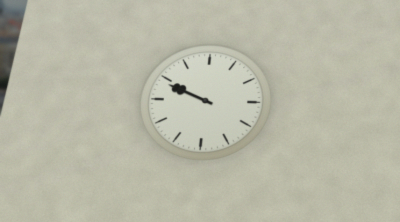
9h49
